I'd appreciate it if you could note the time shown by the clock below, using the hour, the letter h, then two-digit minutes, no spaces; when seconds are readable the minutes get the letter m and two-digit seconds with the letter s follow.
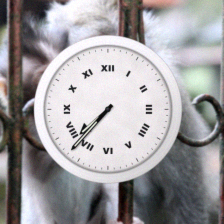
7h37
